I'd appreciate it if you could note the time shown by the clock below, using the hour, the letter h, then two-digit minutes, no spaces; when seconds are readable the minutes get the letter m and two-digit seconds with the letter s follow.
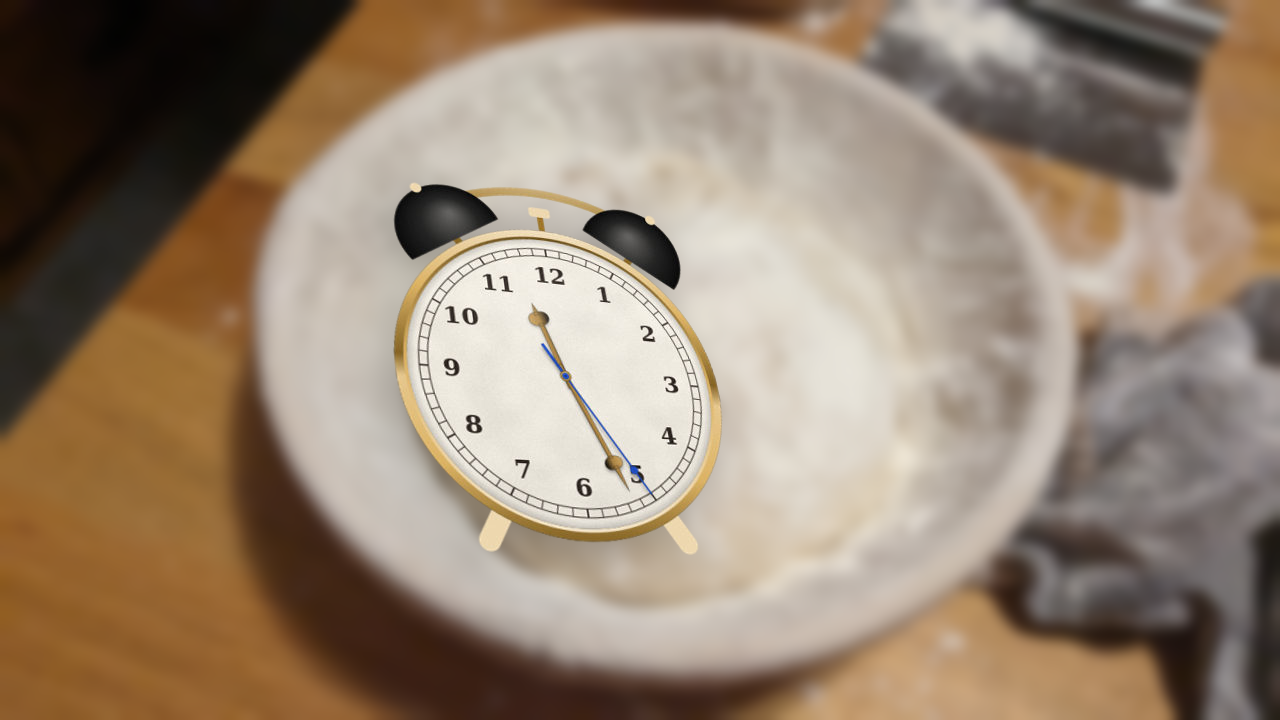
11h26m25s
